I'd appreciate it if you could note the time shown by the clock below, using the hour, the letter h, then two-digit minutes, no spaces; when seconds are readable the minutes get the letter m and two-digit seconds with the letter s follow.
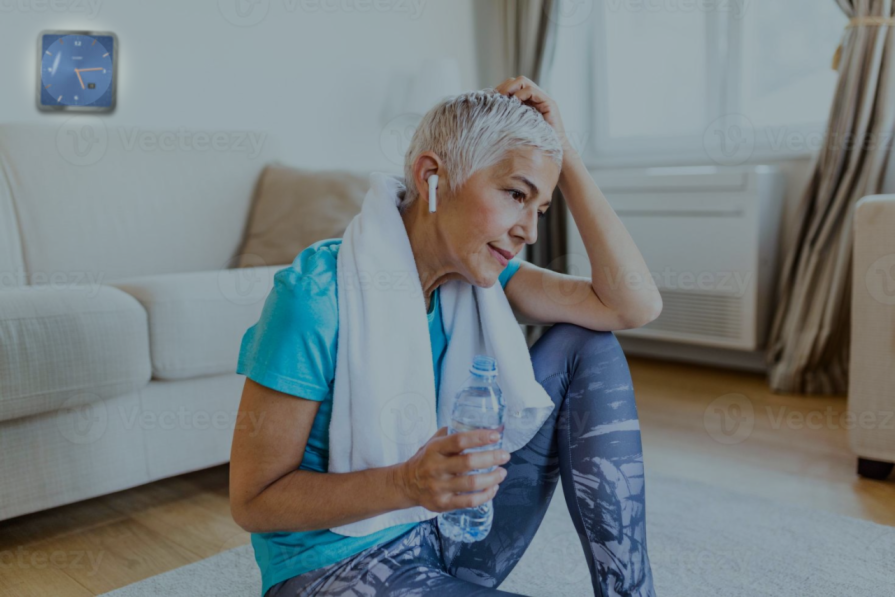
5h14
